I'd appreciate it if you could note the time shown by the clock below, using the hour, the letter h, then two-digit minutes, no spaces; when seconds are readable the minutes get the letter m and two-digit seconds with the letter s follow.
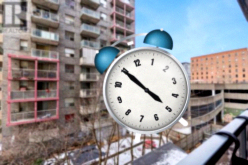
4h55
